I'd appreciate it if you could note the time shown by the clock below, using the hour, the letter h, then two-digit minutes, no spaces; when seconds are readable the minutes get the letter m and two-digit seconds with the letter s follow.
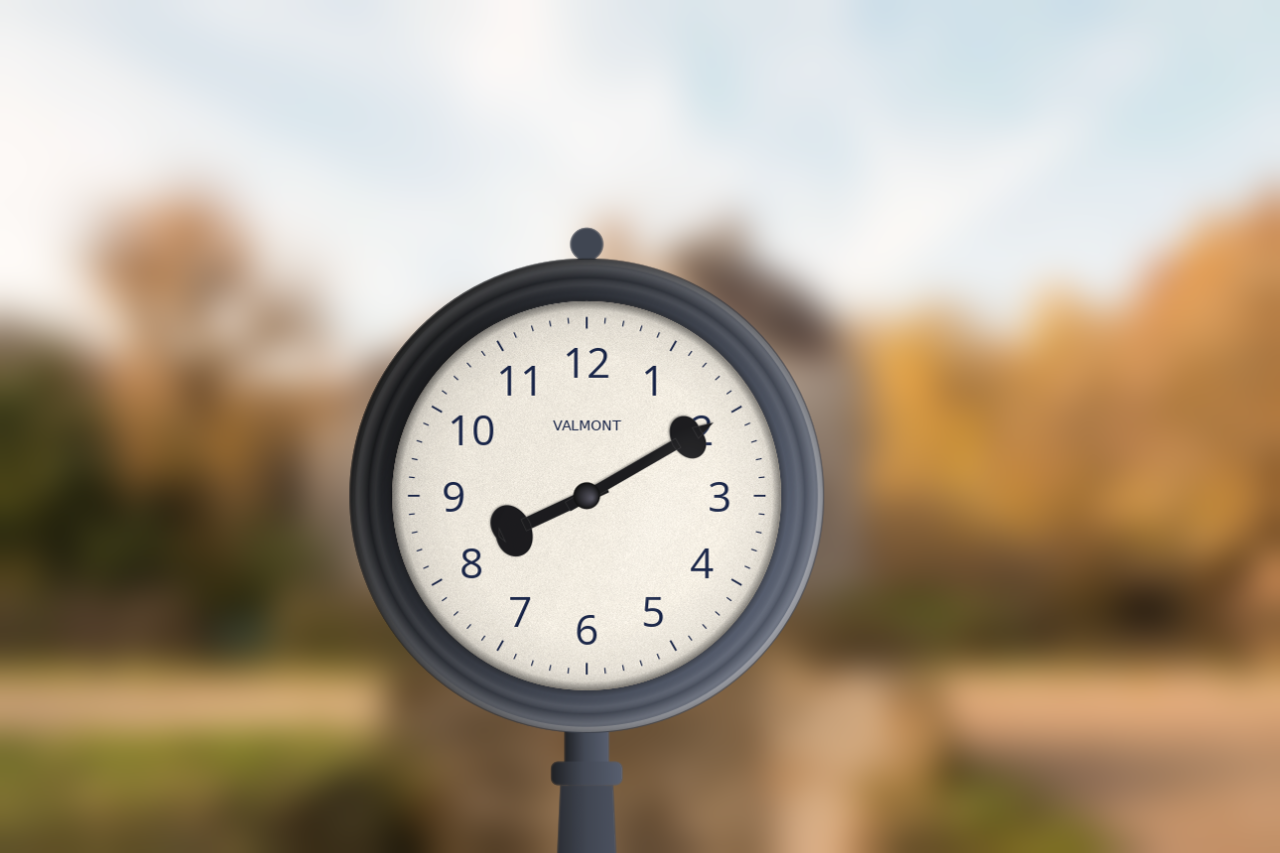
8h10
